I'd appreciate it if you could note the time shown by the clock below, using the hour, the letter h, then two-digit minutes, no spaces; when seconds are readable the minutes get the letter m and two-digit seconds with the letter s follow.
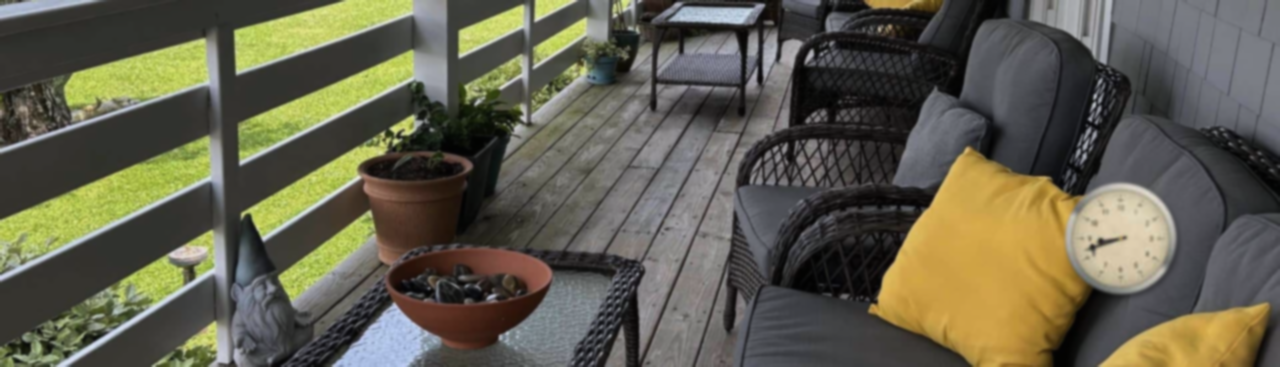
8h42
